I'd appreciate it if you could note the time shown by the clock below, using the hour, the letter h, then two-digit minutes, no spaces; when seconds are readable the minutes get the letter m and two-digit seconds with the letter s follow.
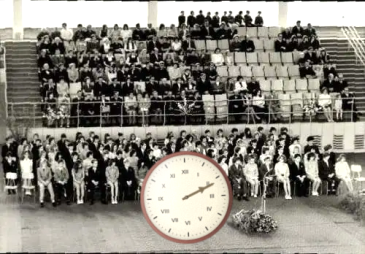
2h11
